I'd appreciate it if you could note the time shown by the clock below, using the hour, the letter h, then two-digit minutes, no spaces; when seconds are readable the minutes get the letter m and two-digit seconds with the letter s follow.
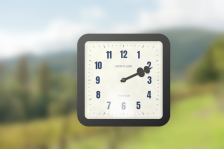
2h11
